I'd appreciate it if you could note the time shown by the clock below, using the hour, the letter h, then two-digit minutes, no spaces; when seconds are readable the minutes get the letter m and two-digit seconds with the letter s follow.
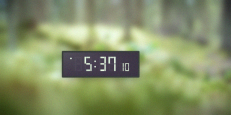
5h37m10s
